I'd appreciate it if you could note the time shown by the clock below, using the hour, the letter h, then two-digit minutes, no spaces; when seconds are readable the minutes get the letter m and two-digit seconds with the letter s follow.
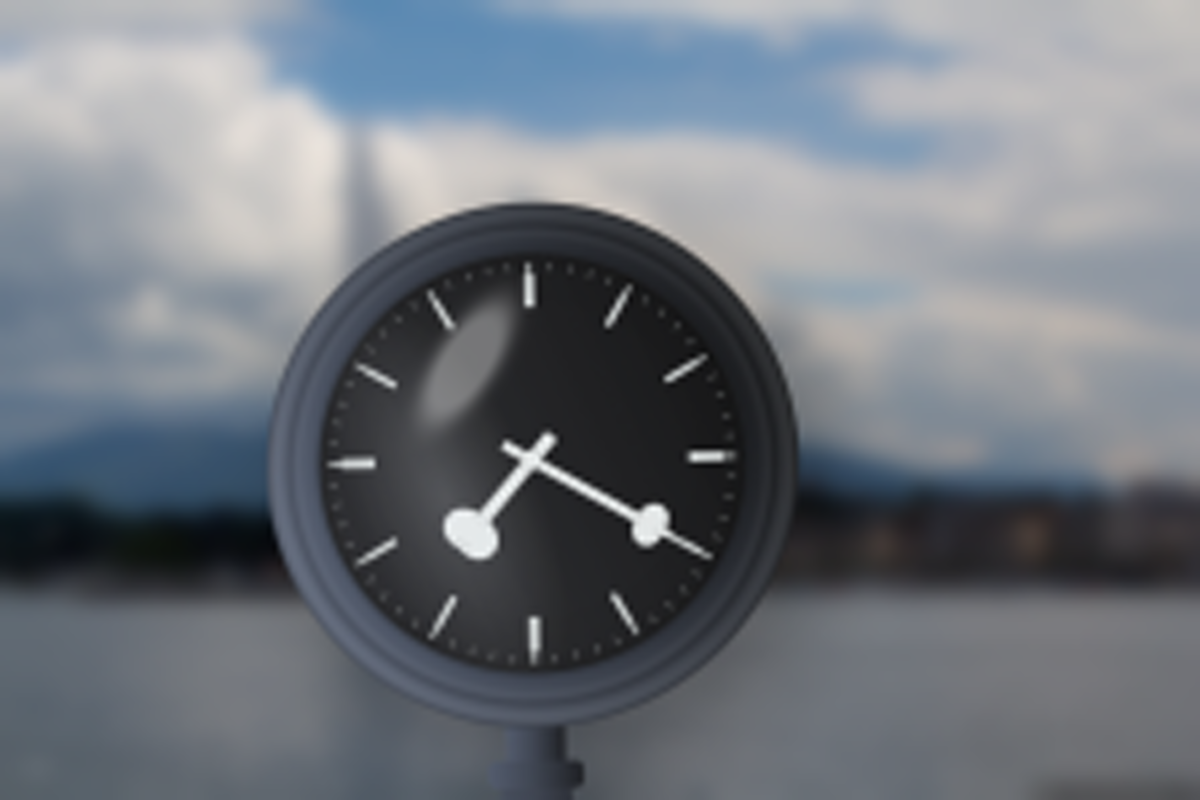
7h20
